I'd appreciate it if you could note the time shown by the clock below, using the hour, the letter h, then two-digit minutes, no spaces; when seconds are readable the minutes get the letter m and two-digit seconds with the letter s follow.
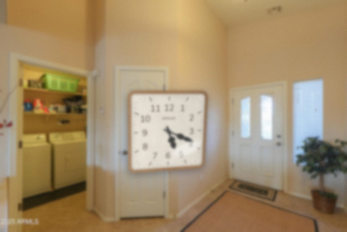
5h19
